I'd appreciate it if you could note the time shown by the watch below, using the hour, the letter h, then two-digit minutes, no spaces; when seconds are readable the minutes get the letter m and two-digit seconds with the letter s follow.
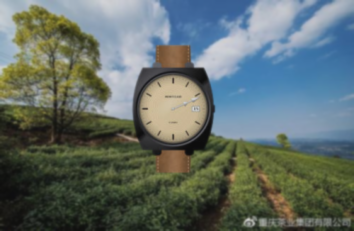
2h11
